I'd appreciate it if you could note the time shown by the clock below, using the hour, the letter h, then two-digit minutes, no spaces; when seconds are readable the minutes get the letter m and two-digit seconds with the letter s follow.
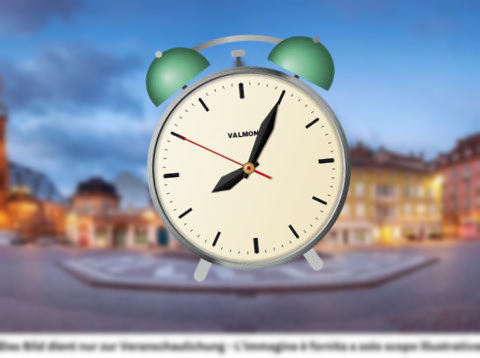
8h04m50s
